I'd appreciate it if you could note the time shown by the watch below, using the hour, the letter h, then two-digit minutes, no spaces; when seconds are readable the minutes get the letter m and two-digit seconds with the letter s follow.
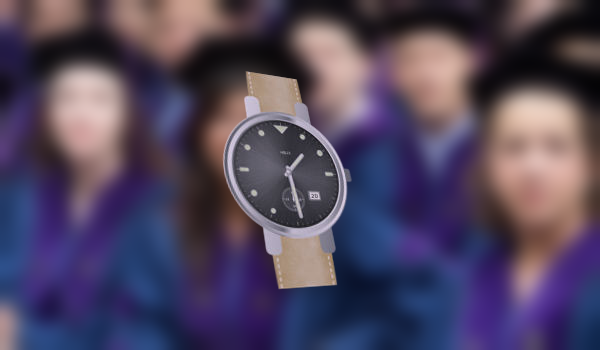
1h29
